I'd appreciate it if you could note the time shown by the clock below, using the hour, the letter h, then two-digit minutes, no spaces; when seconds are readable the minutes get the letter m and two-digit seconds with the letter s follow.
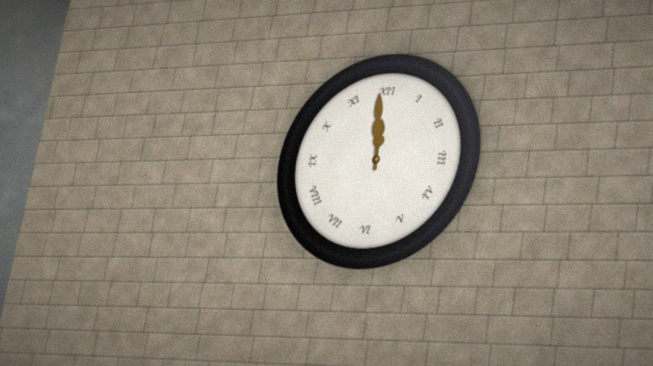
11h59
